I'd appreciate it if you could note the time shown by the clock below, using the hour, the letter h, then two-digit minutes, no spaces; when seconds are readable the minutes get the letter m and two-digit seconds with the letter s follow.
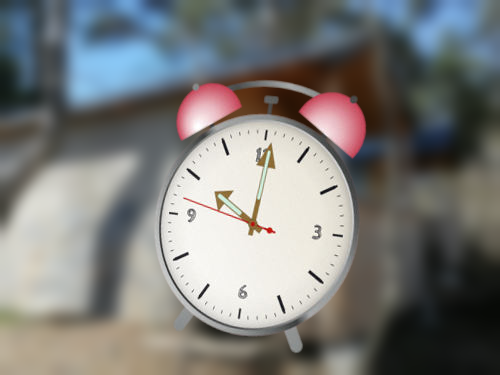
10h00m47s
